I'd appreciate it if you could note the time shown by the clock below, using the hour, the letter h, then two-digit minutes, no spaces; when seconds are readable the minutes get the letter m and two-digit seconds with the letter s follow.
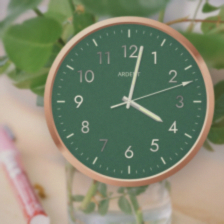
4h02m12s
